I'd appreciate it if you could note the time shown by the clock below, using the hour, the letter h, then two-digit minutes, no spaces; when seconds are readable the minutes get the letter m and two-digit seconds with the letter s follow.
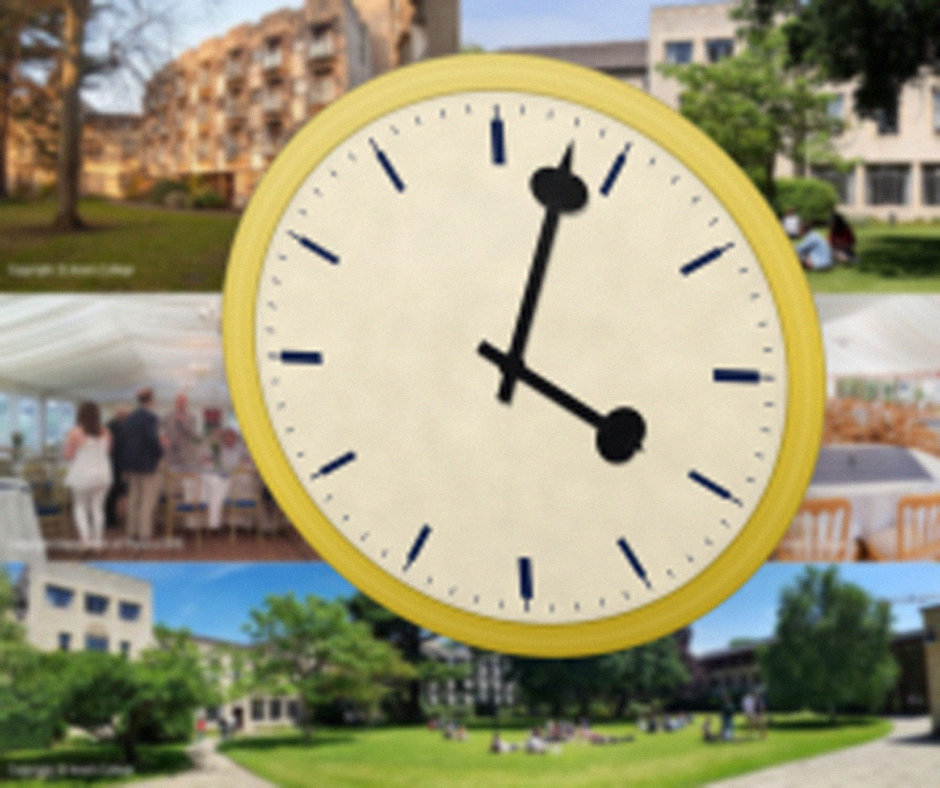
4h03
